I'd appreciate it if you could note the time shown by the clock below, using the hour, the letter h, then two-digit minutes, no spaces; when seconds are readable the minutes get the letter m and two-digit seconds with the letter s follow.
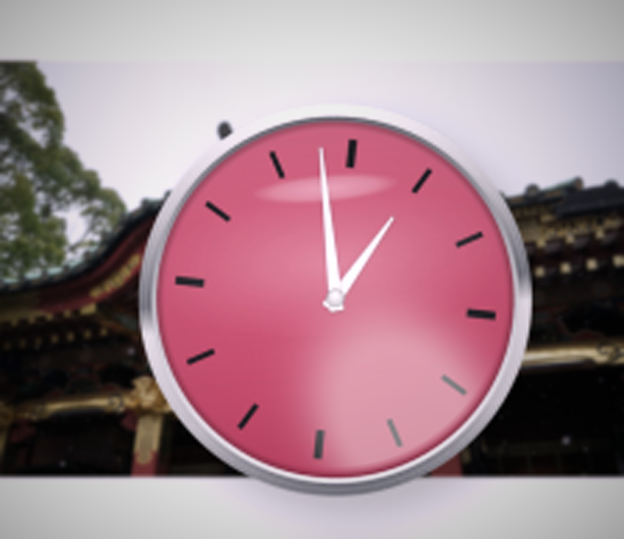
12h58
